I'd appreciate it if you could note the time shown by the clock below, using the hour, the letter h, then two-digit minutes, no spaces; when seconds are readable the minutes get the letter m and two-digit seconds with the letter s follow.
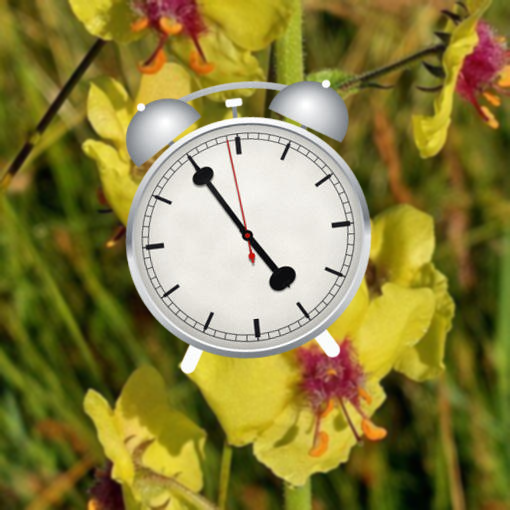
4h54m59s
